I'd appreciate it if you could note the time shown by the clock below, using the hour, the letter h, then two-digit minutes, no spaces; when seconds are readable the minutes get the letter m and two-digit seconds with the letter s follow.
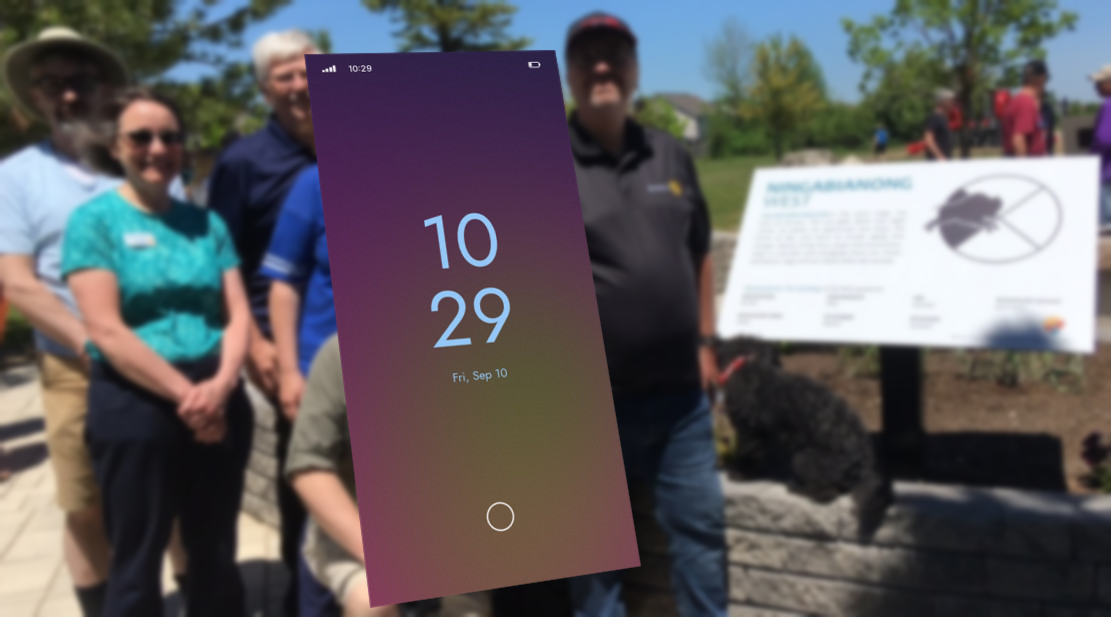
10h29
